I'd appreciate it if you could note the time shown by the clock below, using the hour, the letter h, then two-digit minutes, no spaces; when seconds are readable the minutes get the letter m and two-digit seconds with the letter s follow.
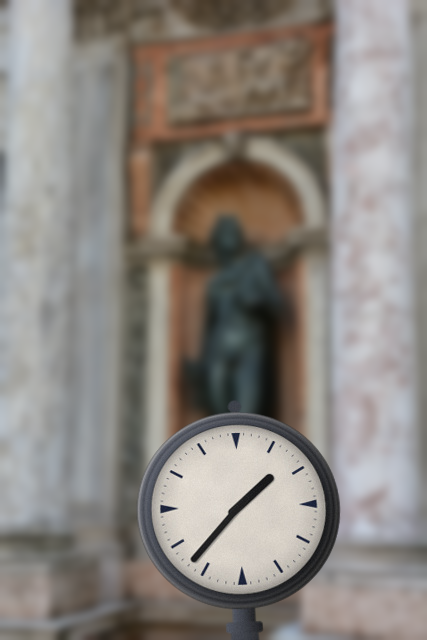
1h37
